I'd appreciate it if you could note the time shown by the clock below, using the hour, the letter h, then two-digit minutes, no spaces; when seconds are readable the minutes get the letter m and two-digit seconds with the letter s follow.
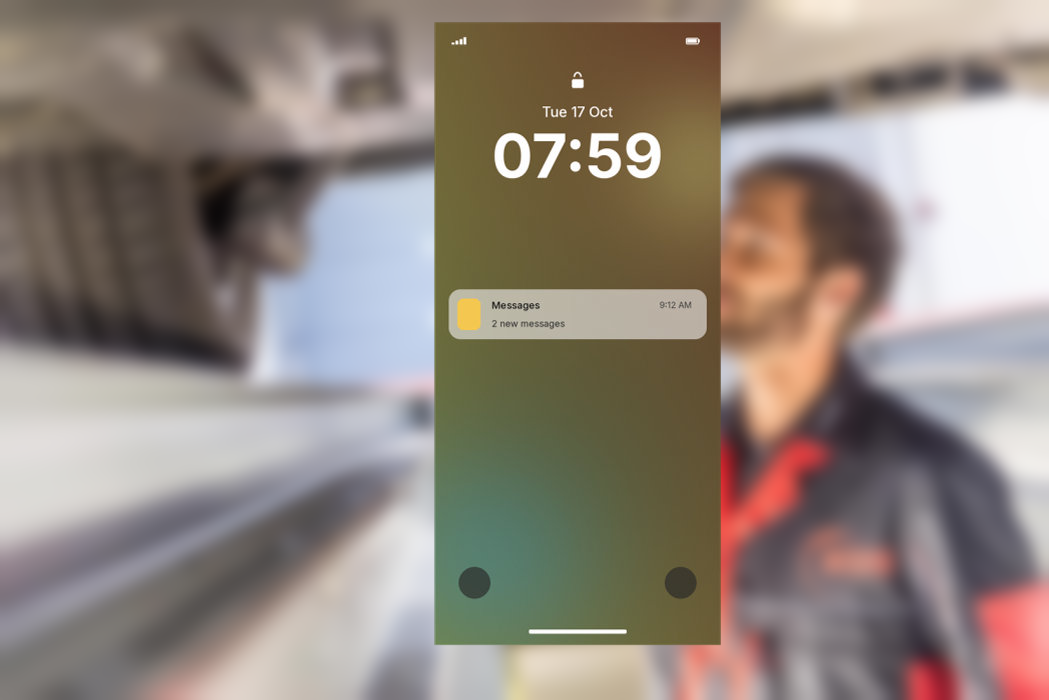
7h59
